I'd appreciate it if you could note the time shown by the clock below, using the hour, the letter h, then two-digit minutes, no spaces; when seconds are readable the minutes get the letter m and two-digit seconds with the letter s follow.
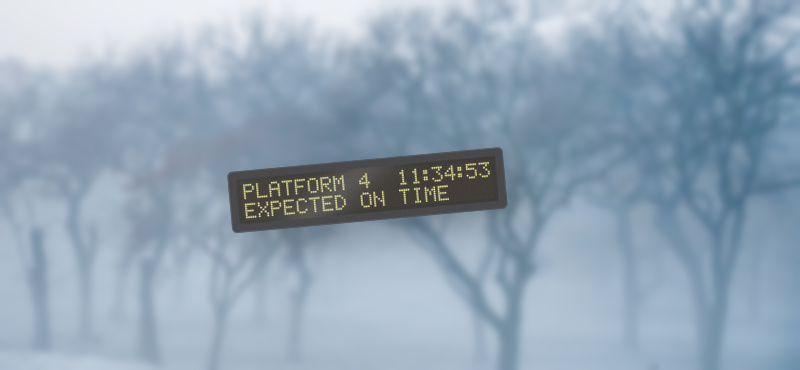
11h34m53s
